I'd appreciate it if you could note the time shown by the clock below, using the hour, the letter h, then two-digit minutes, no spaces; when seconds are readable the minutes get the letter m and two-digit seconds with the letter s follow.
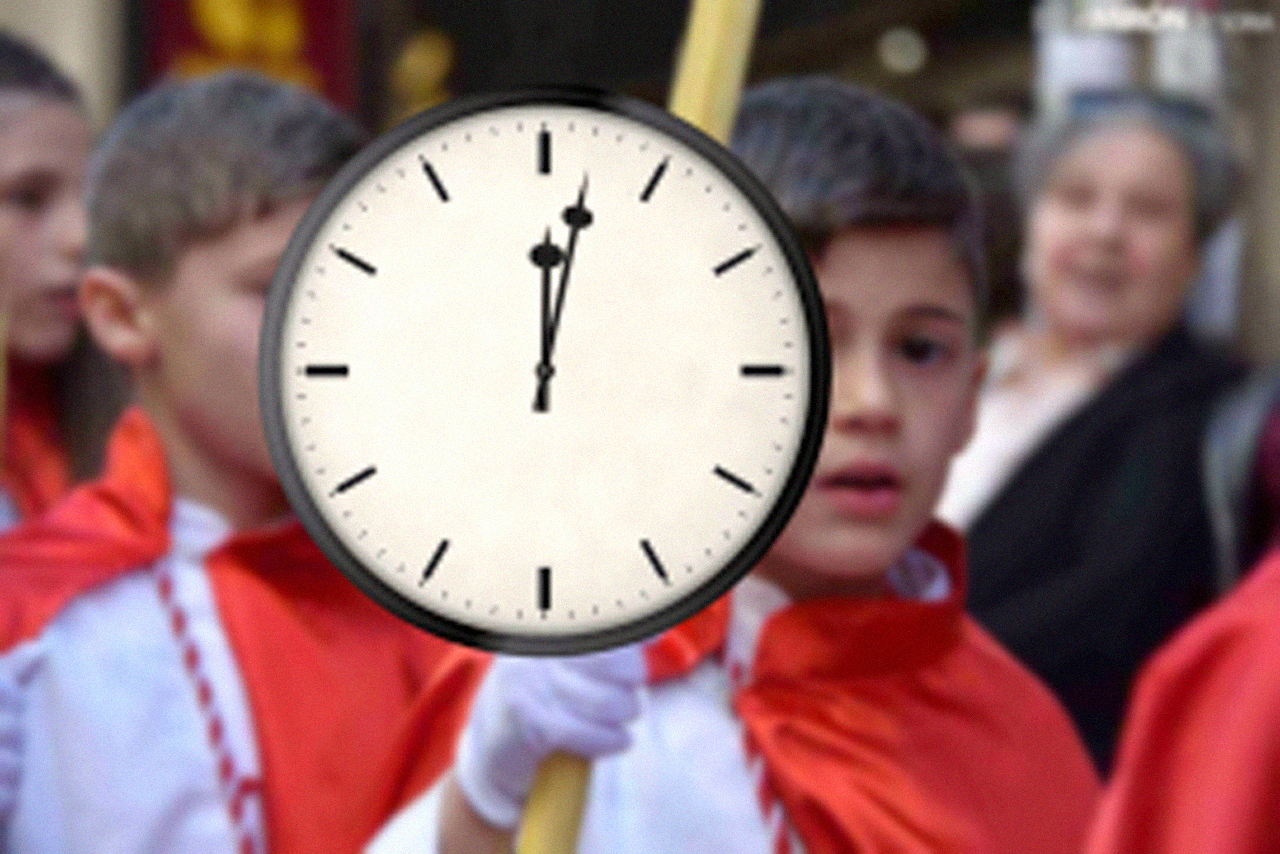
12h02
